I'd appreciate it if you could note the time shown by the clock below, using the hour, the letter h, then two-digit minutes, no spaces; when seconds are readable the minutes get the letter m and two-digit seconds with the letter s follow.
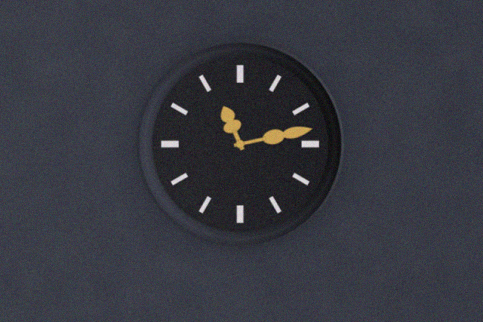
11h13
